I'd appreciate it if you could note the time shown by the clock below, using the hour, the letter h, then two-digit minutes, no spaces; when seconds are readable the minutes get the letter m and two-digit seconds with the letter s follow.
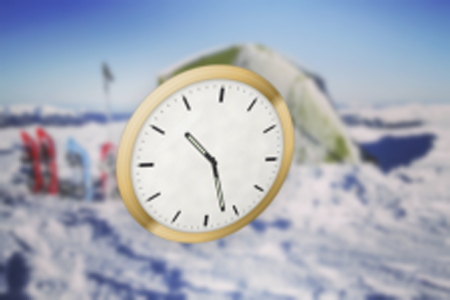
10h27
